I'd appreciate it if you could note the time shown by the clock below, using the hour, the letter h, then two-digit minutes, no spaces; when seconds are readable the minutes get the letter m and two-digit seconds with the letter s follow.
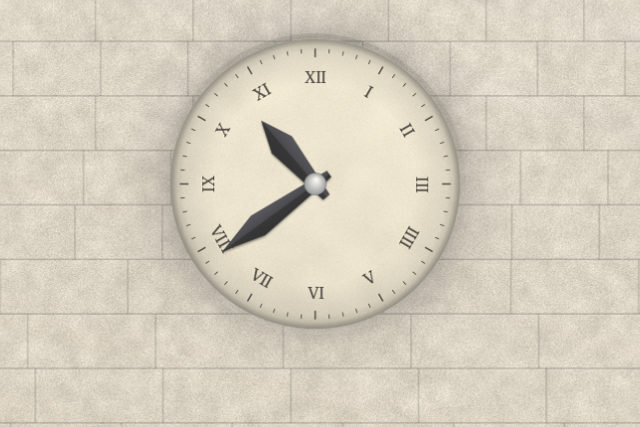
10h39
